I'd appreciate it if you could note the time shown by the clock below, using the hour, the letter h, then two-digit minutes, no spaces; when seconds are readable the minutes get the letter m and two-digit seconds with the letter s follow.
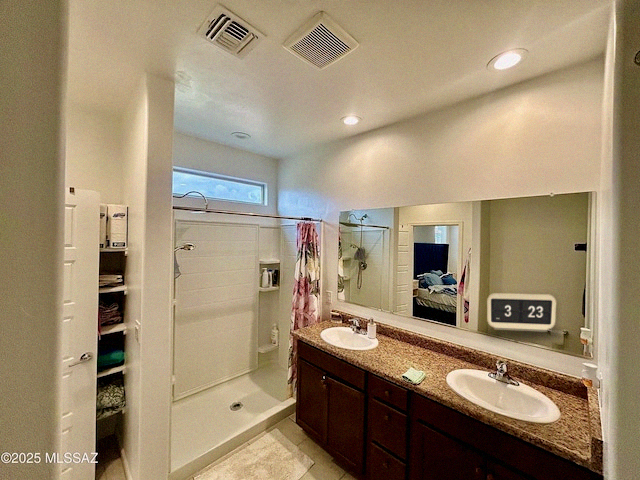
3h23
